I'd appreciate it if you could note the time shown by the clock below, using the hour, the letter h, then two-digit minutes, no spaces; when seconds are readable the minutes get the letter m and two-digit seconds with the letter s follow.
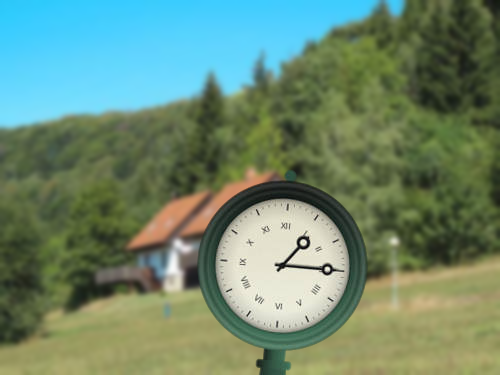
1h15
